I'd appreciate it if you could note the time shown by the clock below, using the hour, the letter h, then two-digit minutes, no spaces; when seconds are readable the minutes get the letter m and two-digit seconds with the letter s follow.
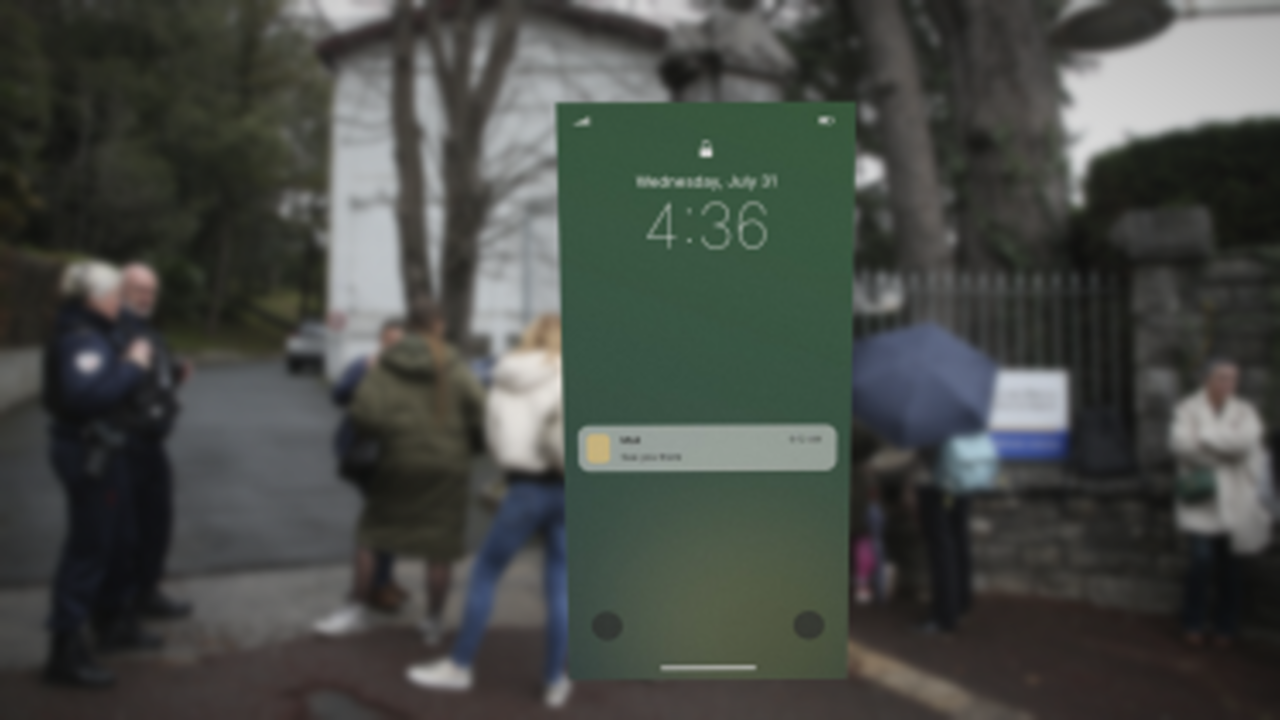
4h36
